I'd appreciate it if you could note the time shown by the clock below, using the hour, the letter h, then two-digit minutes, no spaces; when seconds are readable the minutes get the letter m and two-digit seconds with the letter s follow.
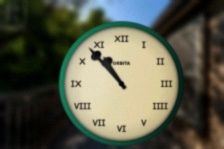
10h53
